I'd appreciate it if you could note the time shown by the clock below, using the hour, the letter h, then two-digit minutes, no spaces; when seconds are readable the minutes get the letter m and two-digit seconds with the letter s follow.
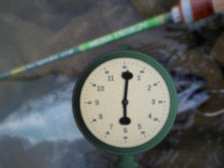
6h01
